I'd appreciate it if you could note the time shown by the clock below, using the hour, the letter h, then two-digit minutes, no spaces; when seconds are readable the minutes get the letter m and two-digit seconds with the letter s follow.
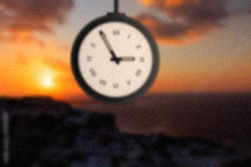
2h55
